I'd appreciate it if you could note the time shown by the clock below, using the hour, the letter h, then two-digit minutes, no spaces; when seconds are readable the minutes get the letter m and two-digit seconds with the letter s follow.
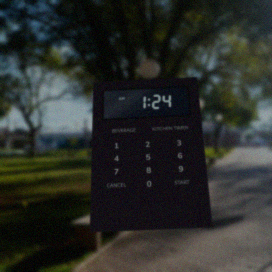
1h24
